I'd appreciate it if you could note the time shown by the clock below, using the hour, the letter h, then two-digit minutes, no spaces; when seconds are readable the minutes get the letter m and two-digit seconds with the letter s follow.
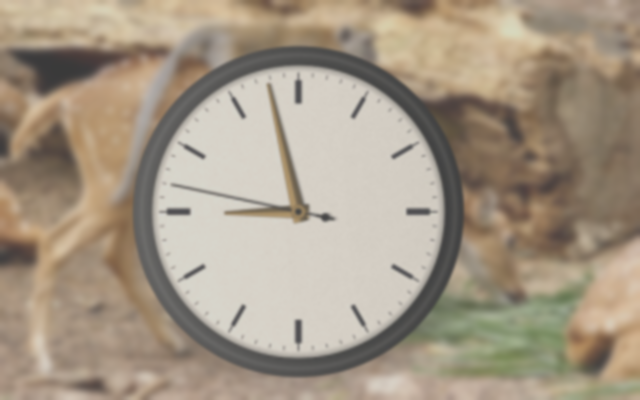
8h57m47s
